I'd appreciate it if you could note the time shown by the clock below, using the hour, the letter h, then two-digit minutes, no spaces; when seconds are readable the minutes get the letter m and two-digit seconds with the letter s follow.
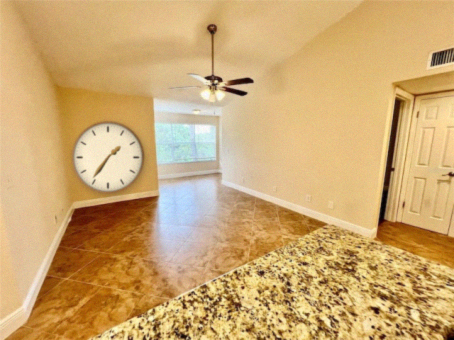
1h36
